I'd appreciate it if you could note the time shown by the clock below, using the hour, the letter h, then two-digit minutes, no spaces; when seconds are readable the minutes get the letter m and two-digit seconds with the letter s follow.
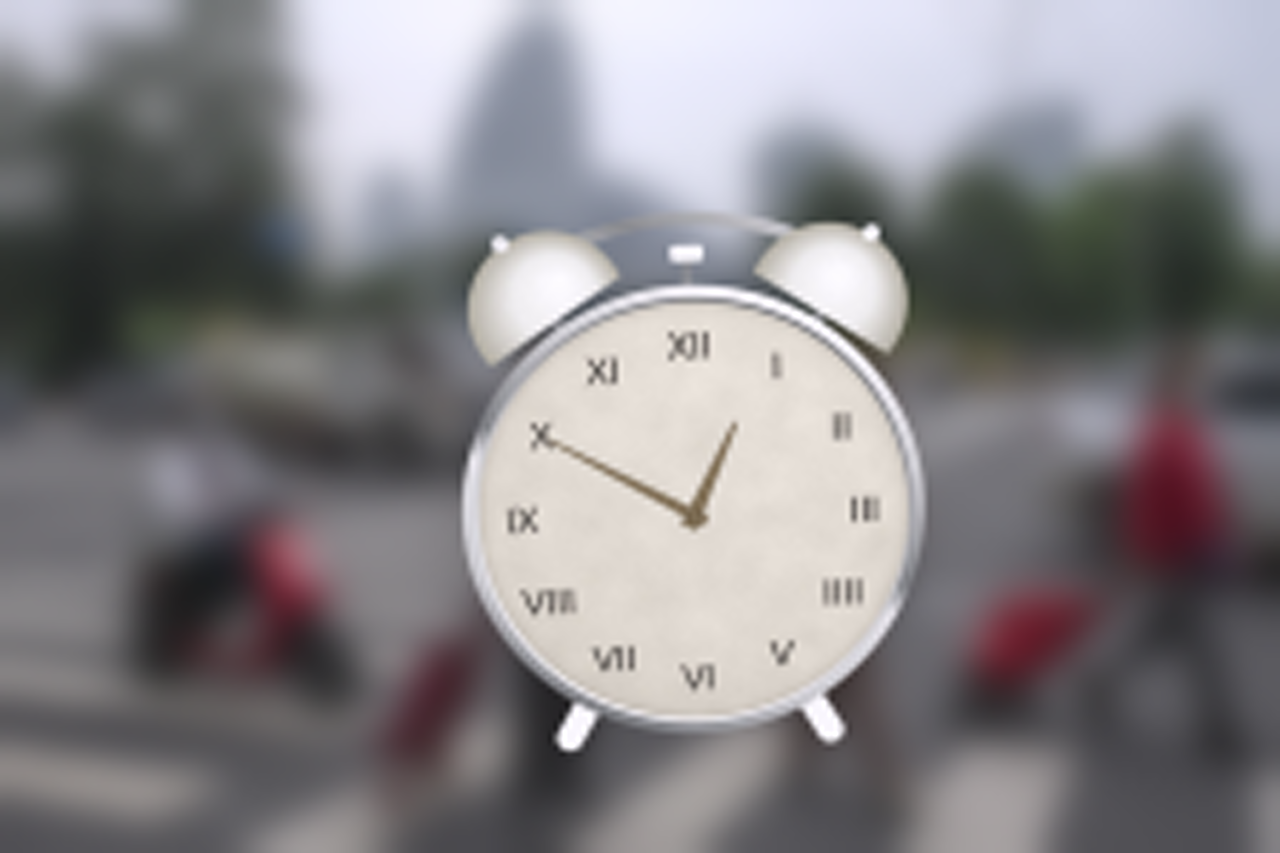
12h50
